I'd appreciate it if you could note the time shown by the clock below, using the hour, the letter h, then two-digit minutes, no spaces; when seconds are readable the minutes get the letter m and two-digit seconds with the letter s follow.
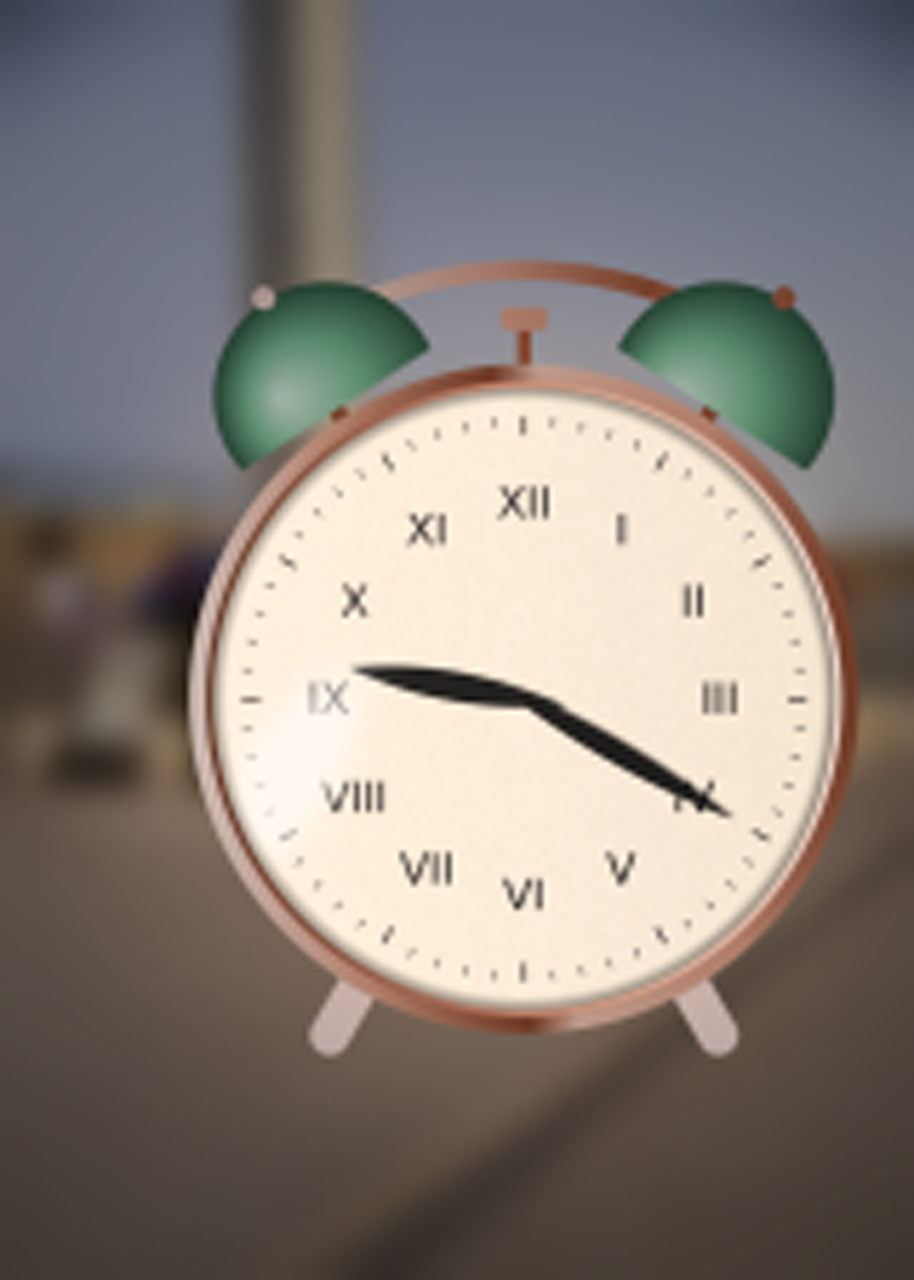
9h20
